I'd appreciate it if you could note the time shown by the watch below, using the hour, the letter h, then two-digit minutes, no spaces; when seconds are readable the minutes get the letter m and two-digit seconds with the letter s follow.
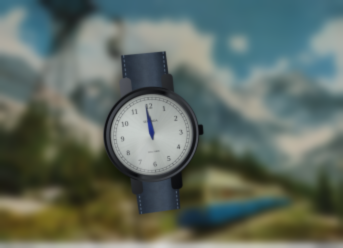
11h59
